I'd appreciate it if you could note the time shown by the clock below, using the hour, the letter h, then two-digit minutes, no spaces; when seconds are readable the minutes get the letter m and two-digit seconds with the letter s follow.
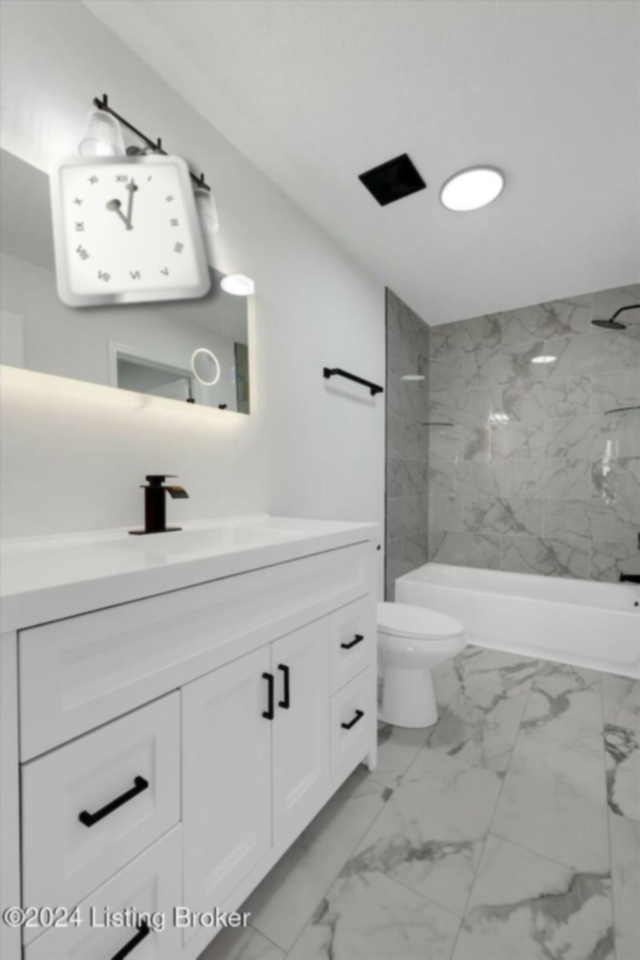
11h02
